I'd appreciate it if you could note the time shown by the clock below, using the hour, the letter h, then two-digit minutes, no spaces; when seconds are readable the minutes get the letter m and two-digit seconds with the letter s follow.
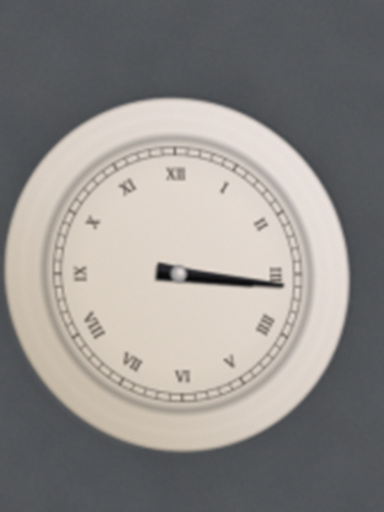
3h16
